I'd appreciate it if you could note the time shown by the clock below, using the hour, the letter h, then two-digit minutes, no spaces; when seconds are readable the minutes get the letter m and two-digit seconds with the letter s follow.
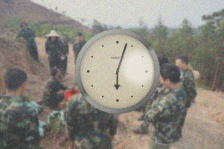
6h03
